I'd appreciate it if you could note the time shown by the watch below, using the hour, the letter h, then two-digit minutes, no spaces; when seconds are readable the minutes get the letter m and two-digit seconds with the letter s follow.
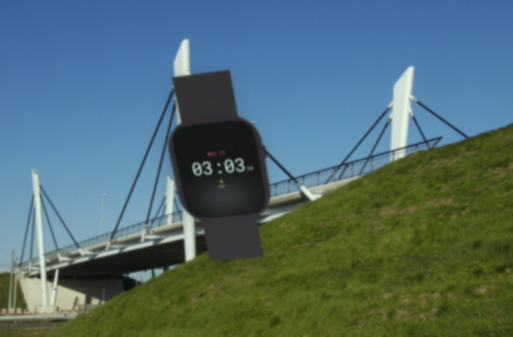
3h03
